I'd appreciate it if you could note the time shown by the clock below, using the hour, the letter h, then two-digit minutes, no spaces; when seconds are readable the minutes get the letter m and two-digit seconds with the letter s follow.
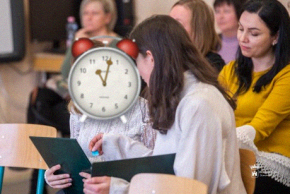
11h02
